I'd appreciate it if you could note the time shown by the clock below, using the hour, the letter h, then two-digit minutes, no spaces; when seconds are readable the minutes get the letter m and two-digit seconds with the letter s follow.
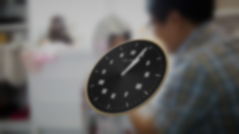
1h04
